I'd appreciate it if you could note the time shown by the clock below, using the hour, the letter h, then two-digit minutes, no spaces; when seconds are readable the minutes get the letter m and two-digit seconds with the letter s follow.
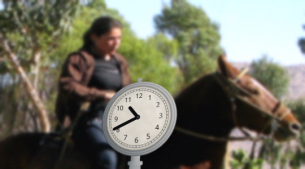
10h41
